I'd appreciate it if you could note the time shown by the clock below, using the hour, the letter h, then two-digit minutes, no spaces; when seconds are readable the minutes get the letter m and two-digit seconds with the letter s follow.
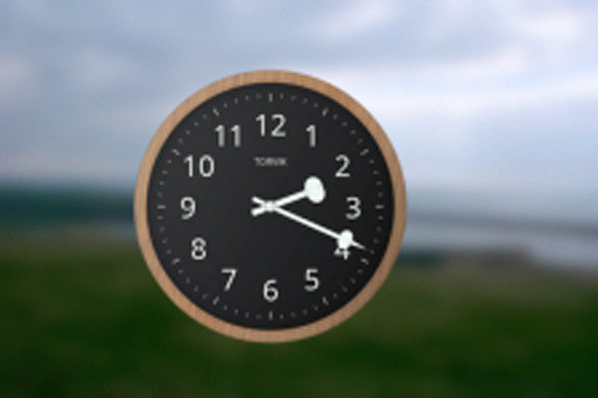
2h19
